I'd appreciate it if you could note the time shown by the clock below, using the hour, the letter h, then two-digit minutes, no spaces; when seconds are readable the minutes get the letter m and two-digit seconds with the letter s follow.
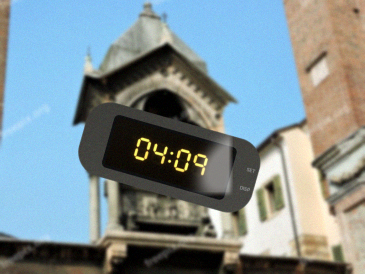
4h09
